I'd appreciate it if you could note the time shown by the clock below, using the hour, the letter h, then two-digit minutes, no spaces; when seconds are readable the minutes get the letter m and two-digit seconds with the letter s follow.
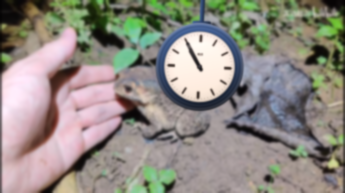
10h55
